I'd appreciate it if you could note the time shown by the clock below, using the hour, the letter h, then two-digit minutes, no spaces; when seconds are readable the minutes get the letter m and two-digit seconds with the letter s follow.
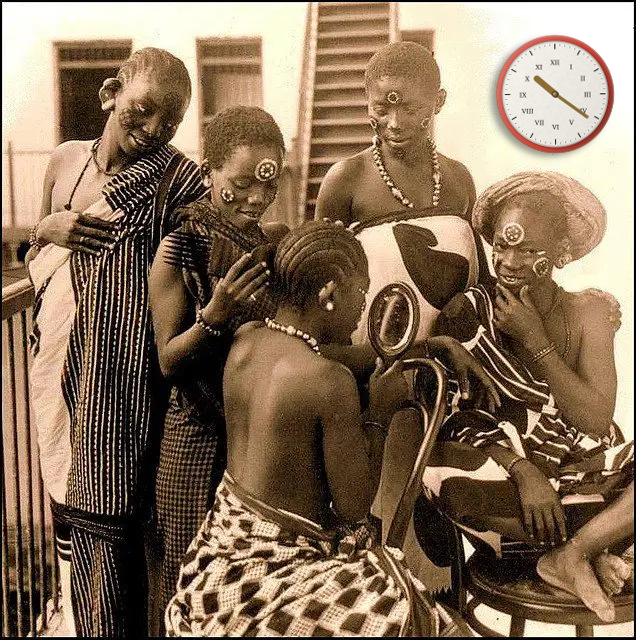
10h21
